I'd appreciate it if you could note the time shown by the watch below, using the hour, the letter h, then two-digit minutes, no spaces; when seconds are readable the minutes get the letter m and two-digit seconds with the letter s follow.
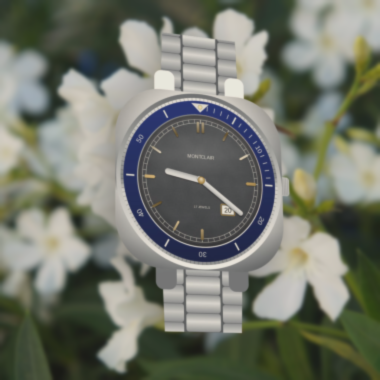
9h21
